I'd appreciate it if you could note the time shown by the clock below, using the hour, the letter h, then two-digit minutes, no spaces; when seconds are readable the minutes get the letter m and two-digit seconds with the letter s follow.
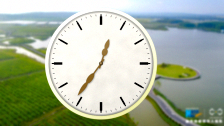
12h36
